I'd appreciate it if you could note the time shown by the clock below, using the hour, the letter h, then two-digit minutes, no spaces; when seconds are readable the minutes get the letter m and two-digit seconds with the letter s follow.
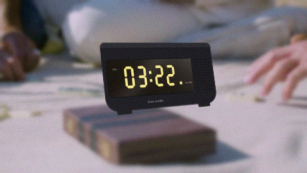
3h22
